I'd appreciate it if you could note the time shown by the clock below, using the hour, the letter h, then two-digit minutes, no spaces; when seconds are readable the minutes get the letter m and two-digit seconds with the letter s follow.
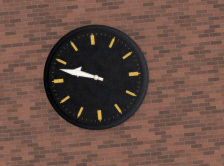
9h48
